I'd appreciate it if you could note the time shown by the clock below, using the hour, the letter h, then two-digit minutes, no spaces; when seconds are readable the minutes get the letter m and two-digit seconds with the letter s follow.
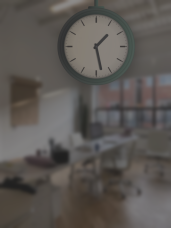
1h28
